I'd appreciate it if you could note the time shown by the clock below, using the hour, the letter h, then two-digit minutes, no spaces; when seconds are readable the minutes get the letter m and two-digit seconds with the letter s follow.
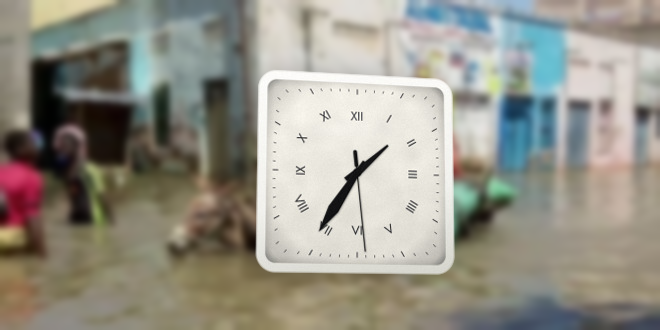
1h35m29s
